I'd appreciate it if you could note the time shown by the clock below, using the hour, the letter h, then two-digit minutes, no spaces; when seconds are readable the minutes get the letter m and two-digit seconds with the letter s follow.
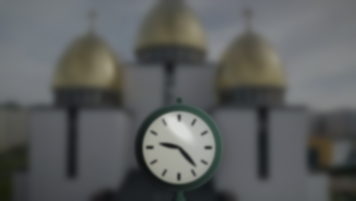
9h23
